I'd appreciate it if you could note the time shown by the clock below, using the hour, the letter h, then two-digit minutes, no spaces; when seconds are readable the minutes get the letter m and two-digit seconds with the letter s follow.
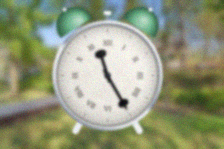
11h25
